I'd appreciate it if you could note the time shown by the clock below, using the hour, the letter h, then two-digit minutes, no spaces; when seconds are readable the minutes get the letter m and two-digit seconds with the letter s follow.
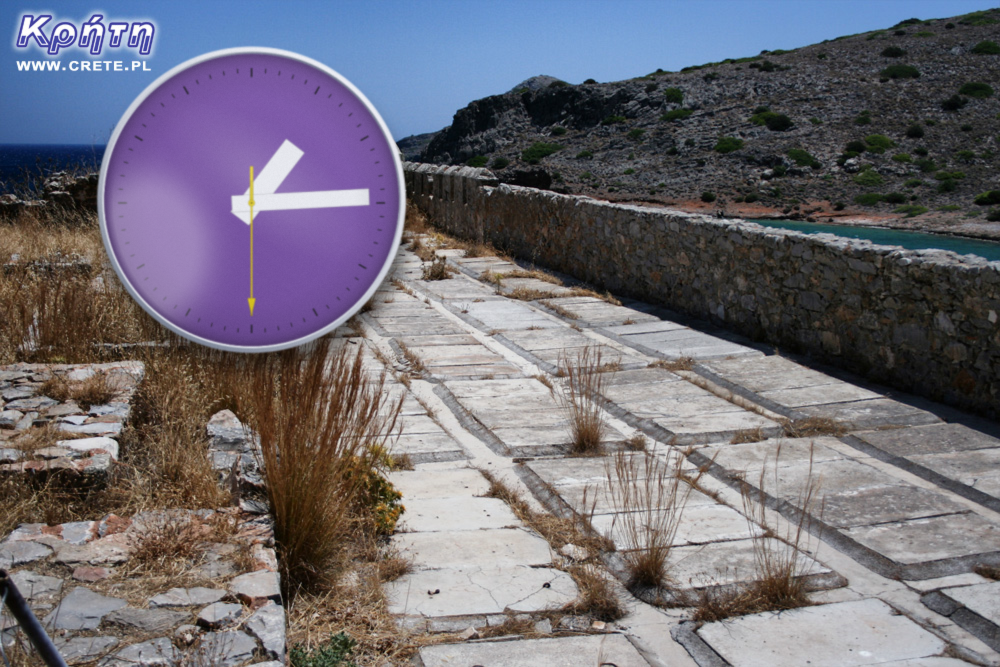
1h14m30s
